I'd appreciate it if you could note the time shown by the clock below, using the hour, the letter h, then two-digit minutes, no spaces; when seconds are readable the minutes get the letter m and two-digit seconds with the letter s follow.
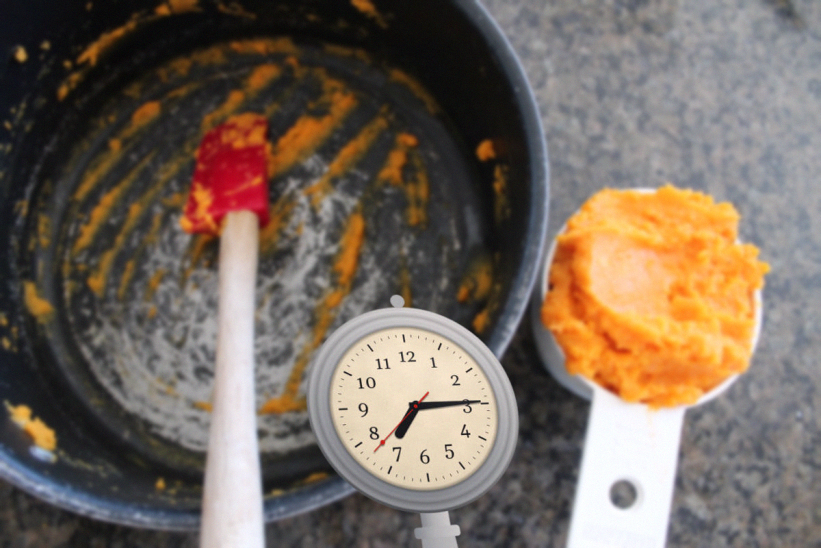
7h14m38s
